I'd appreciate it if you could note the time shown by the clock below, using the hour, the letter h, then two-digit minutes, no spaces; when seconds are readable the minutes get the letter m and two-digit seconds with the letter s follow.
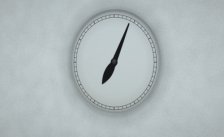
7h04
